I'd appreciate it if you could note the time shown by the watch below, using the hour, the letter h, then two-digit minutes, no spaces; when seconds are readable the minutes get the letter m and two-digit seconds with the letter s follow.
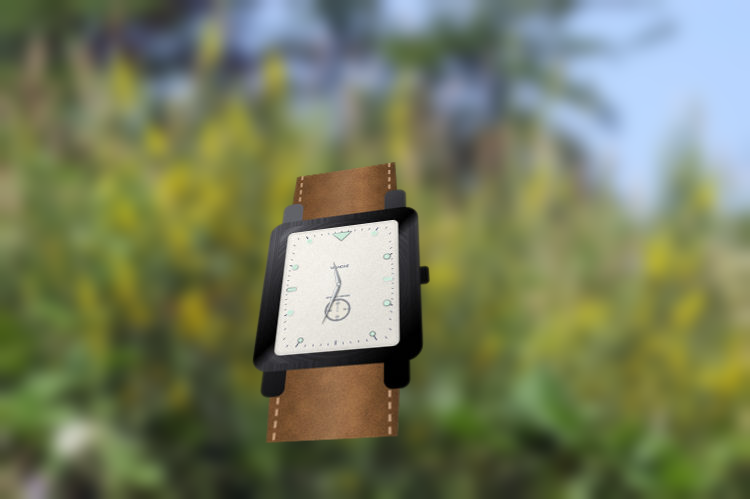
11h33
